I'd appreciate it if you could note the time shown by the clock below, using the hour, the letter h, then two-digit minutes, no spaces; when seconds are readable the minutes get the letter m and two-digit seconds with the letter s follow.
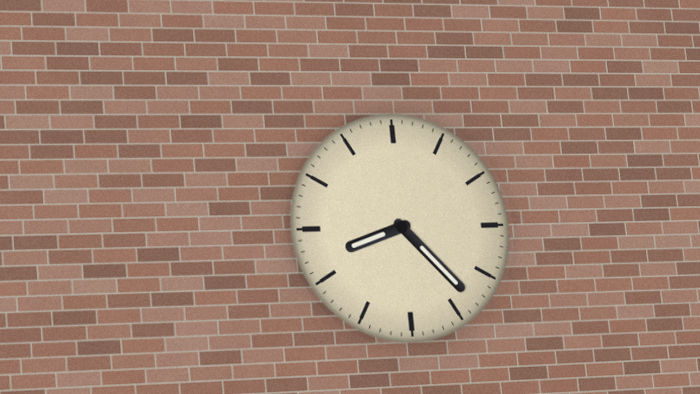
8h23
